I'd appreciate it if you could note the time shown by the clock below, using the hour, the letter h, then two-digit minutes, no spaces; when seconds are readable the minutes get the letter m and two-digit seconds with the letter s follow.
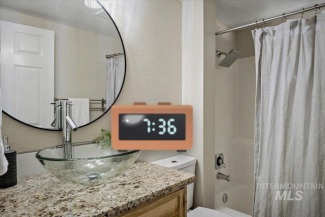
7h36
